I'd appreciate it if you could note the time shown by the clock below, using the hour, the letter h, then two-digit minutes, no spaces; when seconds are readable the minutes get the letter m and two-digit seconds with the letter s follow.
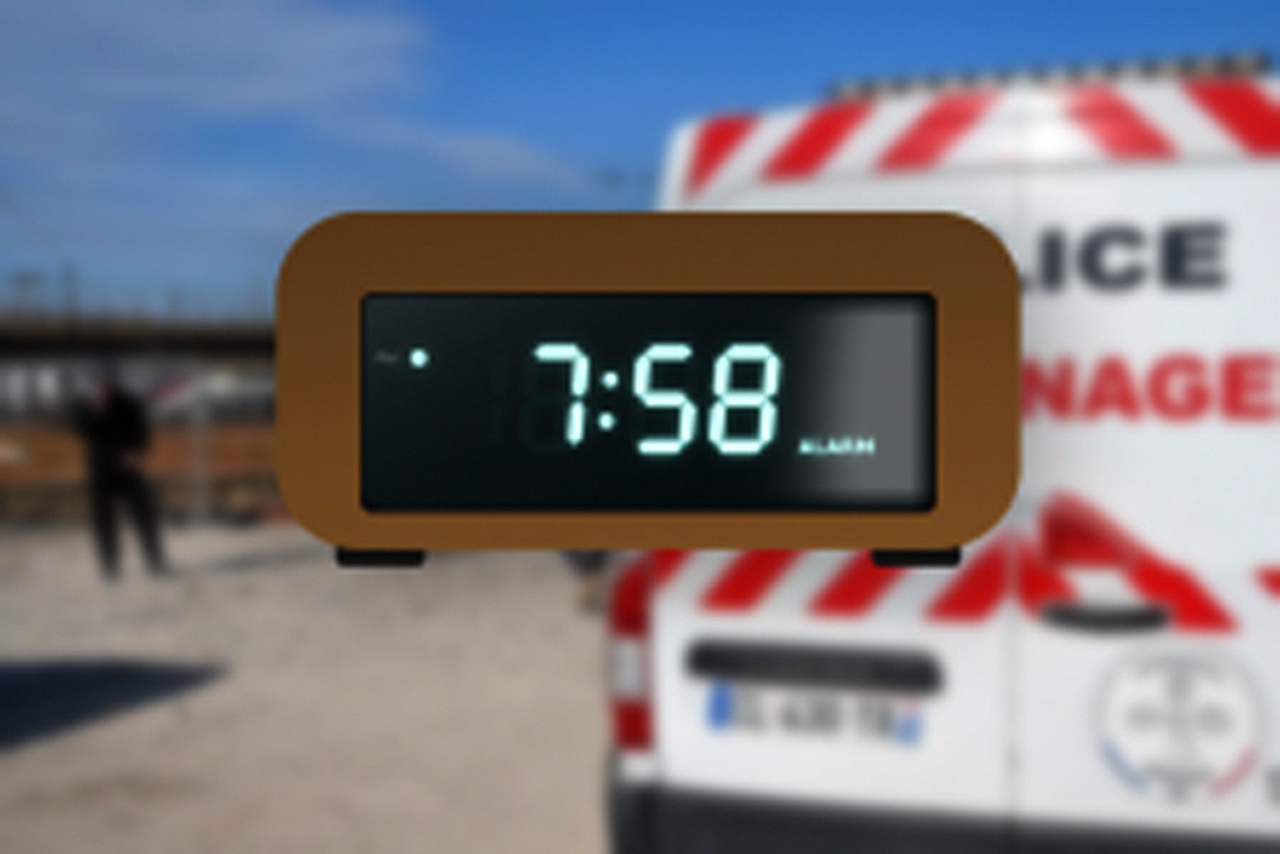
7h58
